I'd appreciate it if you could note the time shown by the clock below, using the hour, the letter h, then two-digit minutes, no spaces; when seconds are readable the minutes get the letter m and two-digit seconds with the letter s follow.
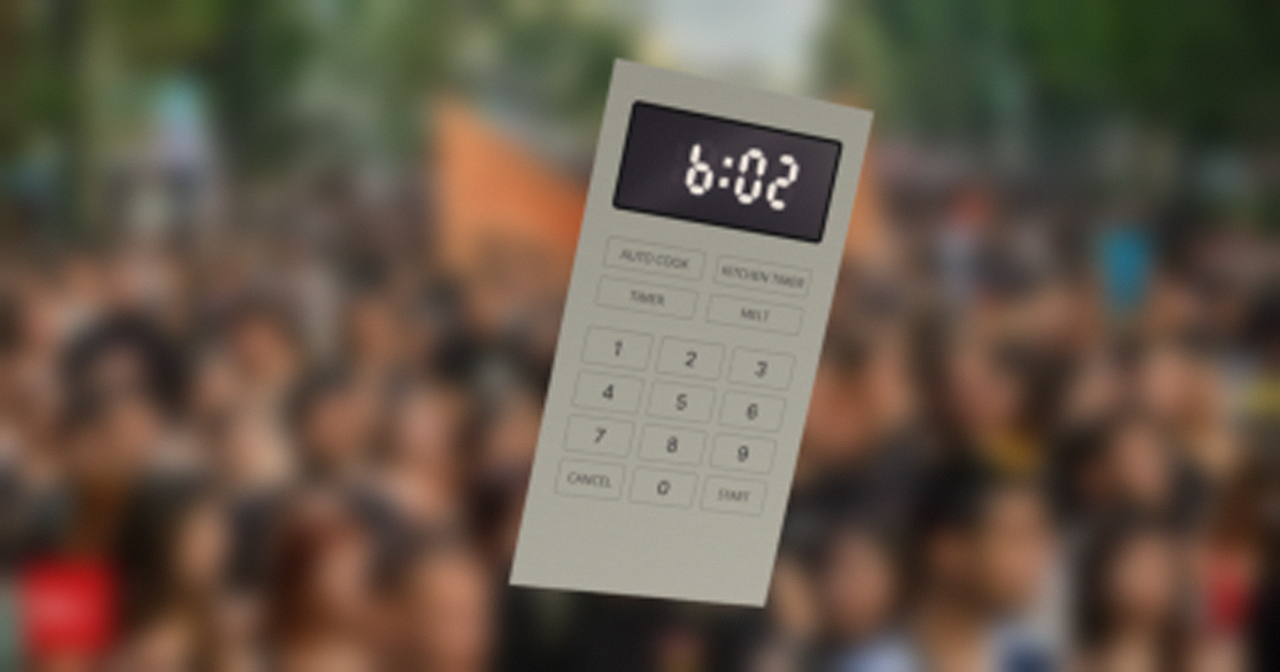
6h02
